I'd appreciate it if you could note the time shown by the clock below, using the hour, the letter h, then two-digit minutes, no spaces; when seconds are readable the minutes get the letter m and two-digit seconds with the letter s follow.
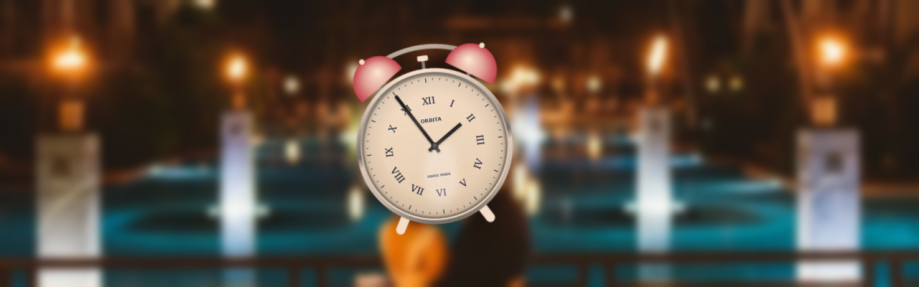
1h55
